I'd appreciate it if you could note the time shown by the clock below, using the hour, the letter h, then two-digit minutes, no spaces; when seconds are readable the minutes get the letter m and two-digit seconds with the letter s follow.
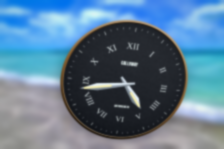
4h43
